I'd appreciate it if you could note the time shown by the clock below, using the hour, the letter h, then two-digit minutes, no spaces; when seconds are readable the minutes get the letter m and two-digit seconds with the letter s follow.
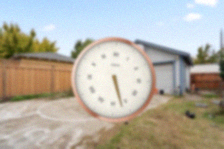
5h27
